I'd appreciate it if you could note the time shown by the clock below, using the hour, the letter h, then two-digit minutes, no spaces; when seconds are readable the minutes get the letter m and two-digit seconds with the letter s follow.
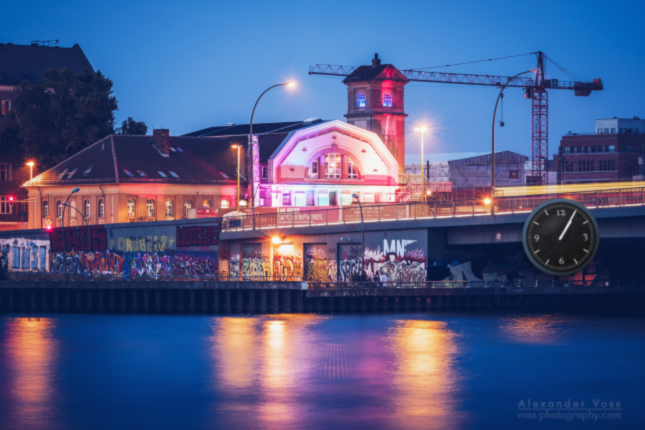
1h05
